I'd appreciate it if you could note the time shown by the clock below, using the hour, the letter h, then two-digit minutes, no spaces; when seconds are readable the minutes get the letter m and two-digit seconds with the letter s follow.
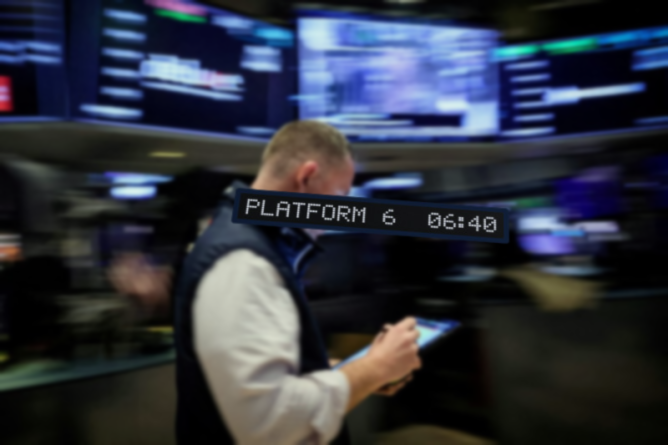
6h40
